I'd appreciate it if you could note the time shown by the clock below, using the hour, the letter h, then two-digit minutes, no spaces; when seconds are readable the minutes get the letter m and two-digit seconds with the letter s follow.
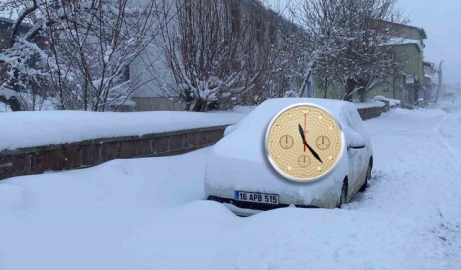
11h23
